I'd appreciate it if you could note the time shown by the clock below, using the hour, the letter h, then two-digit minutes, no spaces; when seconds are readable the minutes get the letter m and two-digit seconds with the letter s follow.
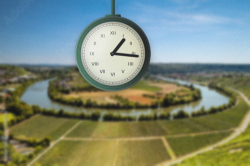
1h16
